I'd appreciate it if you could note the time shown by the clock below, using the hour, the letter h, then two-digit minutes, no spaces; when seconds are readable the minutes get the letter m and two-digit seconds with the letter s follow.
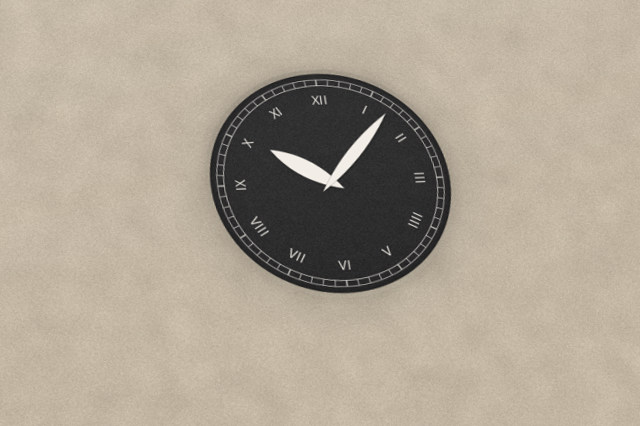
10h07
